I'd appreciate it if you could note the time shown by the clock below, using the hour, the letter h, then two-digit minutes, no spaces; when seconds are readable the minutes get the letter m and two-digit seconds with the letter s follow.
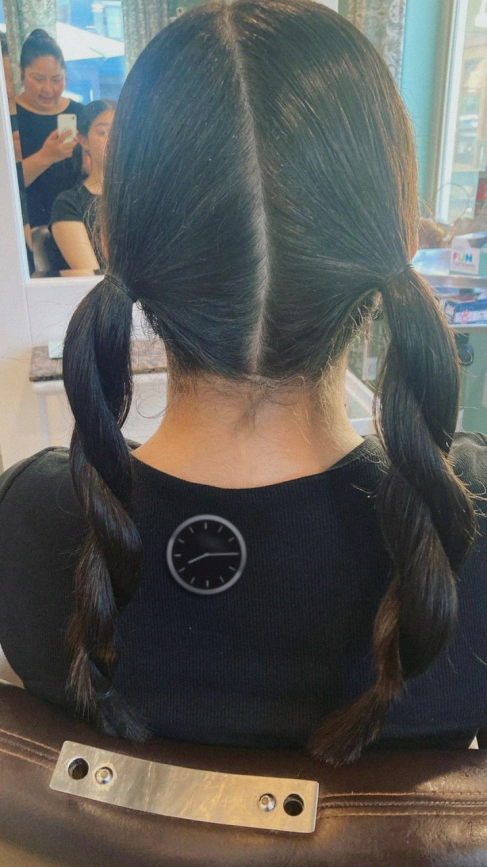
8h15
